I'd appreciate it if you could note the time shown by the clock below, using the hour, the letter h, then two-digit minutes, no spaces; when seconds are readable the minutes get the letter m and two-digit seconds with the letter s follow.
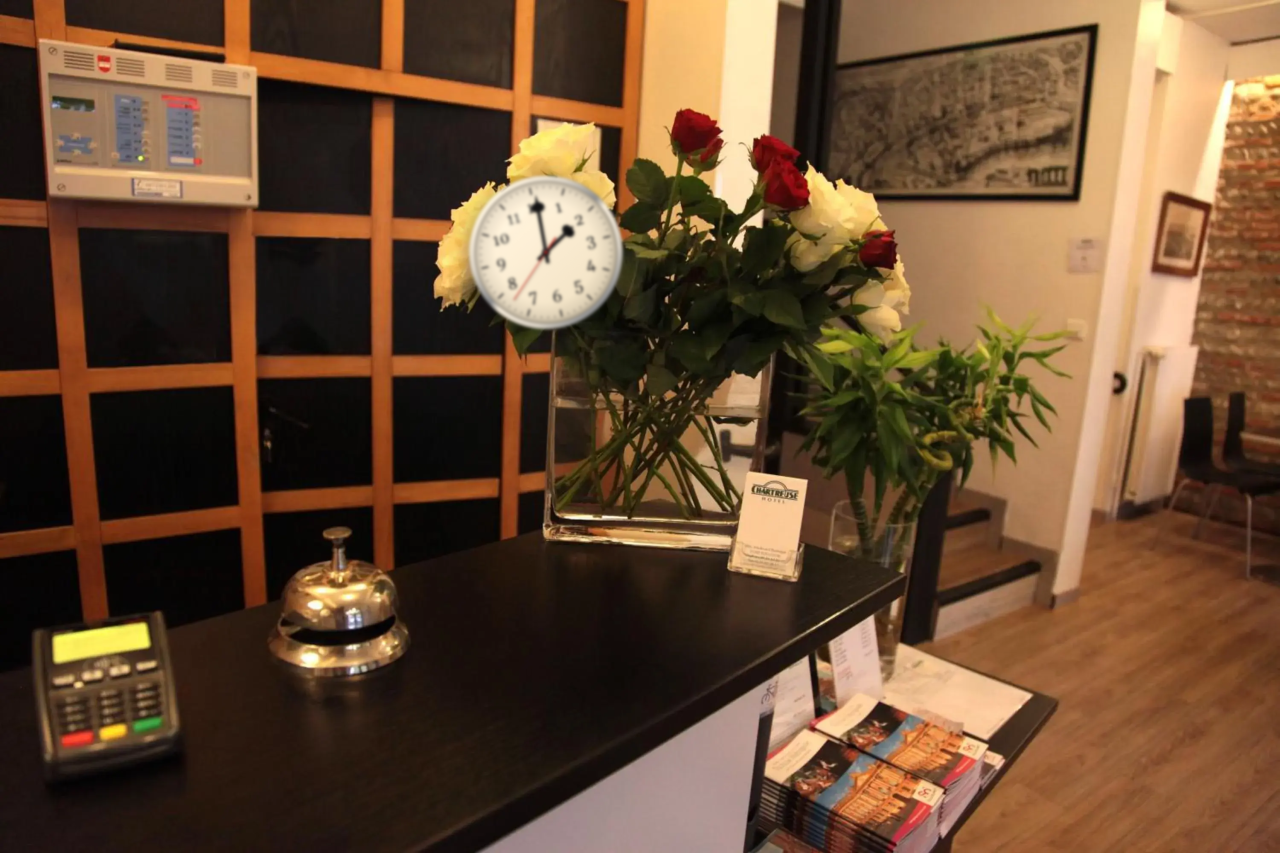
2h00m38s
